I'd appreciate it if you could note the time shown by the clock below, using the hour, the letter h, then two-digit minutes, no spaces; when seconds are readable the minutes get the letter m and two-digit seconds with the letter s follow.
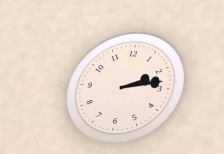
2h13
